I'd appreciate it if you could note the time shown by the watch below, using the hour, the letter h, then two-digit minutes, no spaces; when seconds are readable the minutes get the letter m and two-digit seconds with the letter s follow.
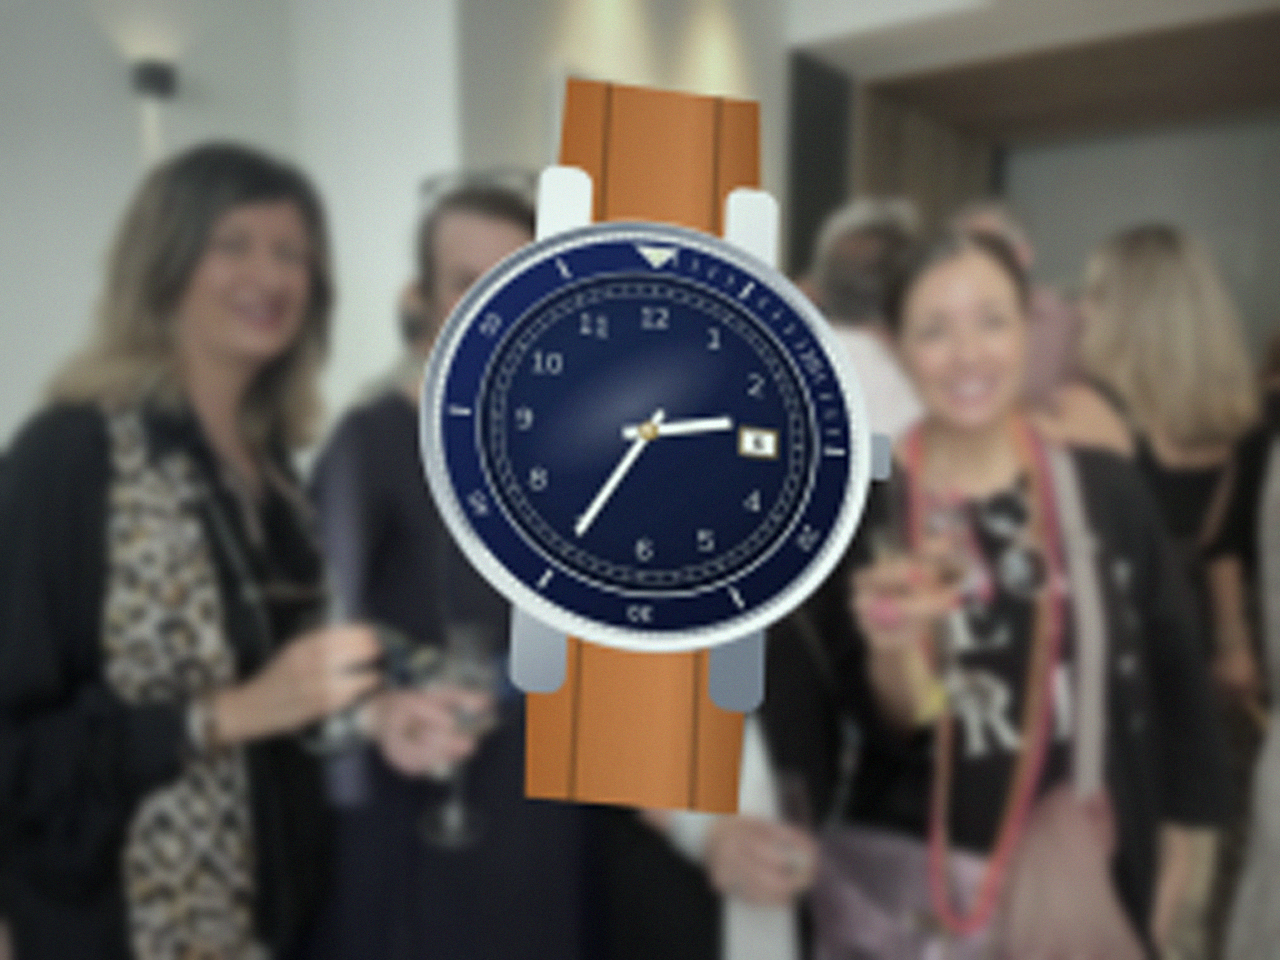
2h35
